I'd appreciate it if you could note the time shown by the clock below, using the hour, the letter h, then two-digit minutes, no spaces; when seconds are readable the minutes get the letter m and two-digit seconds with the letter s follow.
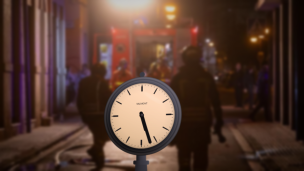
5h27
